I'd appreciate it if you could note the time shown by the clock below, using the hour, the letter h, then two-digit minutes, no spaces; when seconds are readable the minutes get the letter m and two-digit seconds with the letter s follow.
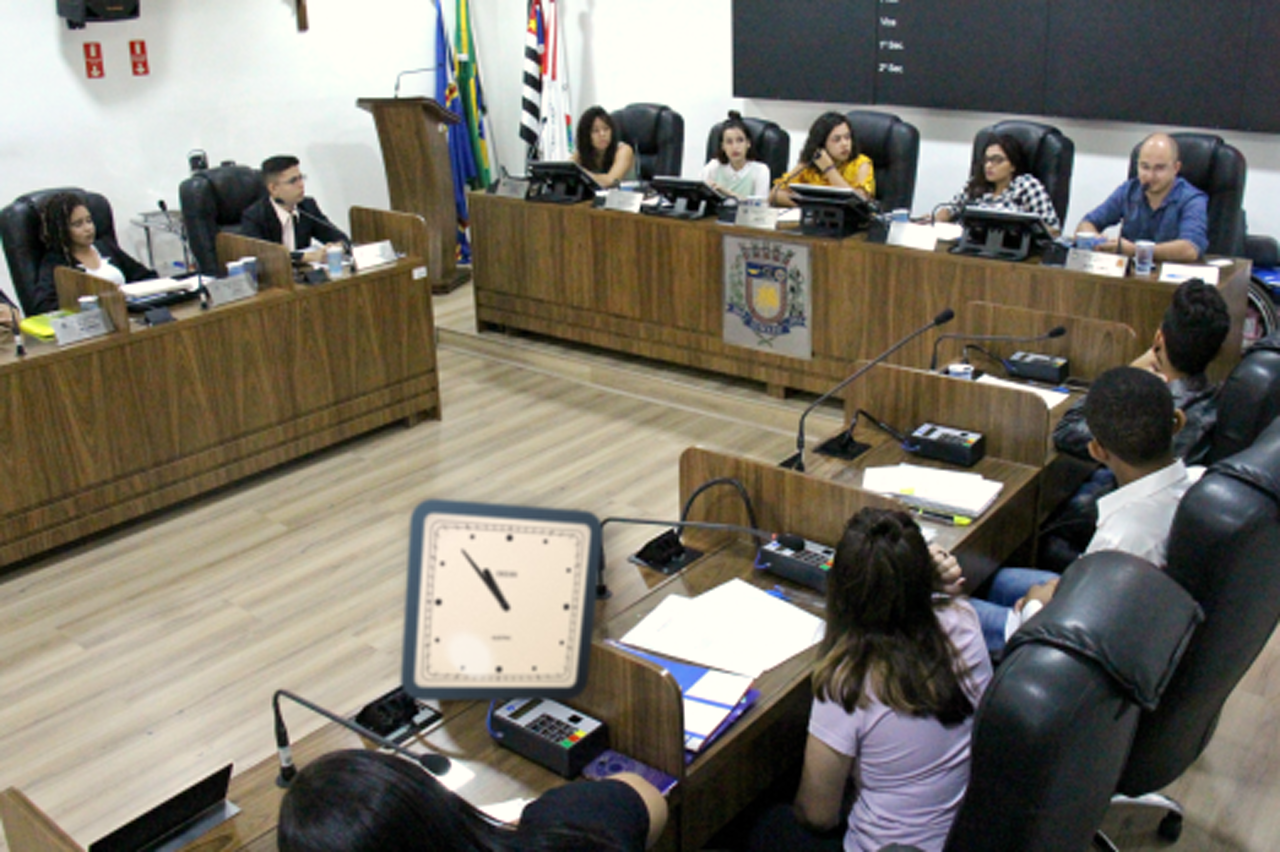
10h53
